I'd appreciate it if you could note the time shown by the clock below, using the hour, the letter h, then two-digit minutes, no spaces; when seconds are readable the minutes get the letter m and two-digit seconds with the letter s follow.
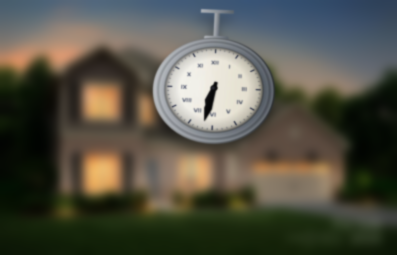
6h32
